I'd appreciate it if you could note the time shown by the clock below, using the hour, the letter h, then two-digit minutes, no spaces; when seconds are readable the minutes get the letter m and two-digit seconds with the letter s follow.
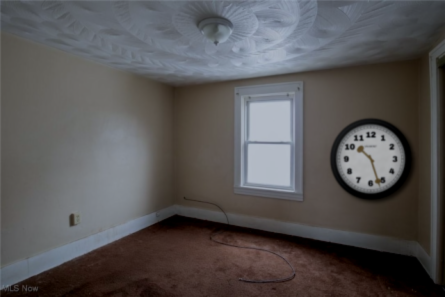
10h27
